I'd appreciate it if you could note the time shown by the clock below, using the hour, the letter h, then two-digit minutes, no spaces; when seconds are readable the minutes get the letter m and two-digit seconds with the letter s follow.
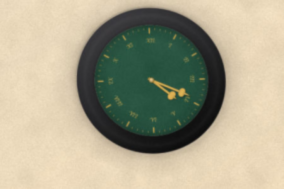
4h19
